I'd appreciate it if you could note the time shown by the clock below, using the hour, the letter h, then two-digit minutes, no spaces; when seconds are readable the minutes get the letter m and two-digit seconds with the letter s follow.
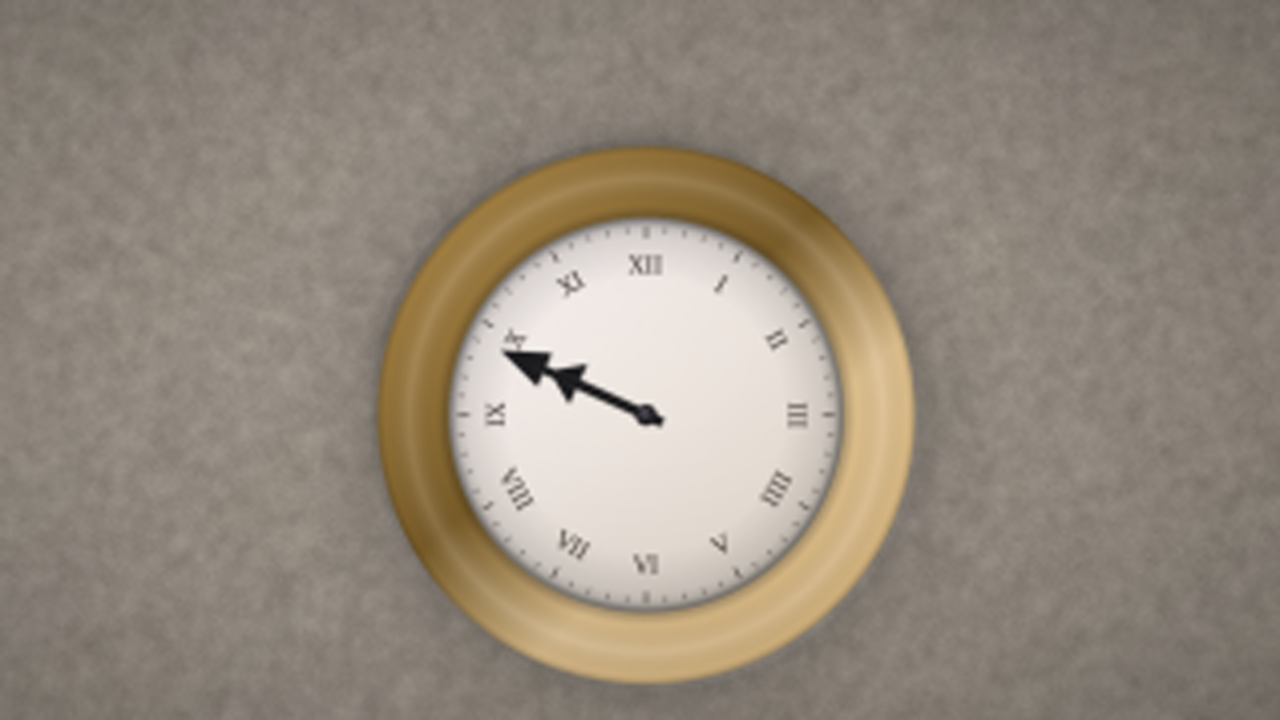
9h49
